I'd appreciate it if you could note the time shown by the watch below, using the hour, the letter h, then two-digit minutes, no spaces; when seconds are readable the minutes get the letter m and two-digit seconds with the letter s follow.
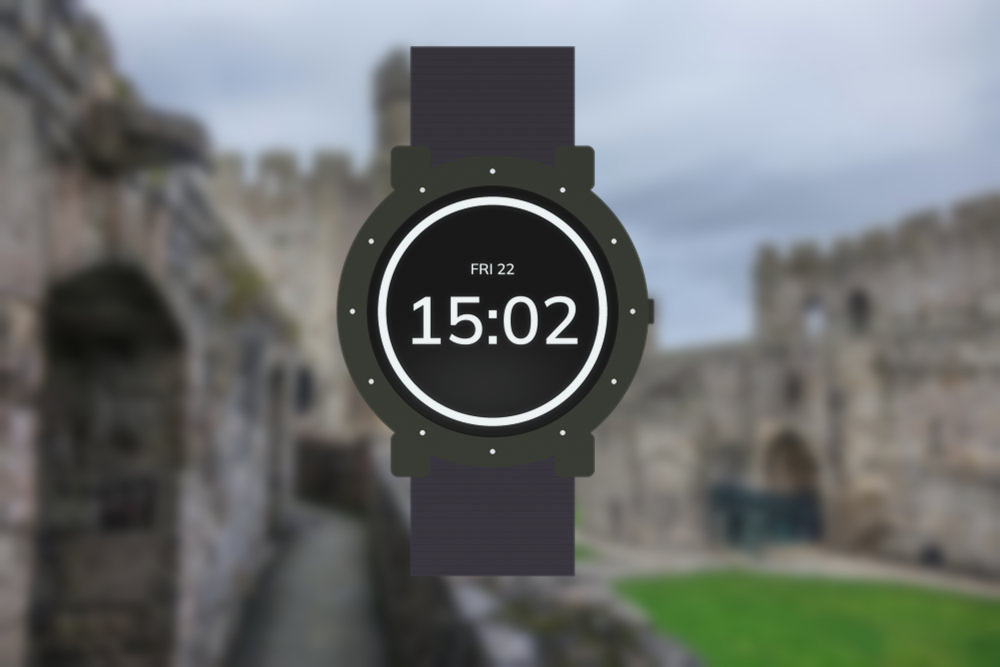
15h02
